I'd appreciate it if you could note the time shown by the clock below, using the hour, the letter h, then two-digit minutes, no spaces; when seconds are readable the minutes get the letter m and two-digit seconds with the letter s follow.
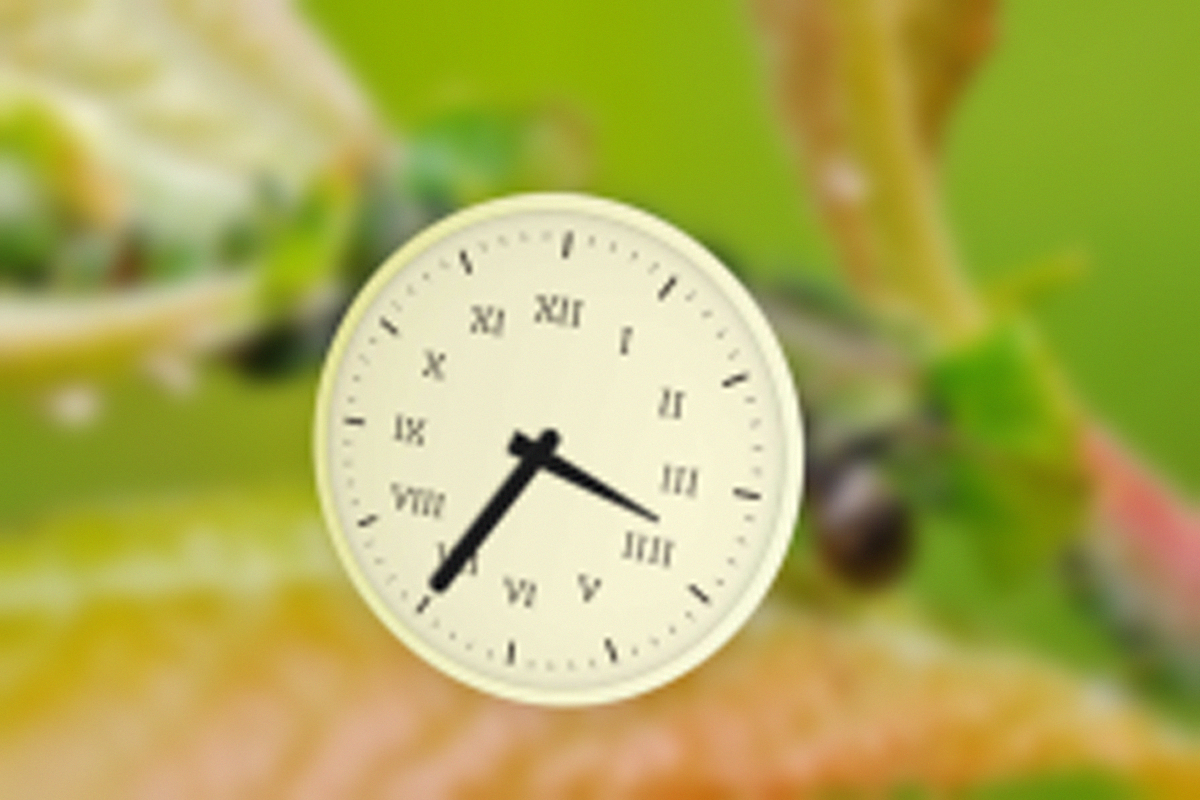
3h35
